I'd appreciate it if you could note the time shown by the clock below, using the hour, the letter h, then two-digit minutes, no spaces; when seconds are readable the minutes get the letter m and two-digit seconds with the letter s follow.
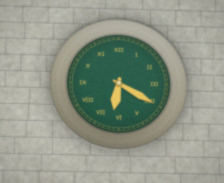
6h20
